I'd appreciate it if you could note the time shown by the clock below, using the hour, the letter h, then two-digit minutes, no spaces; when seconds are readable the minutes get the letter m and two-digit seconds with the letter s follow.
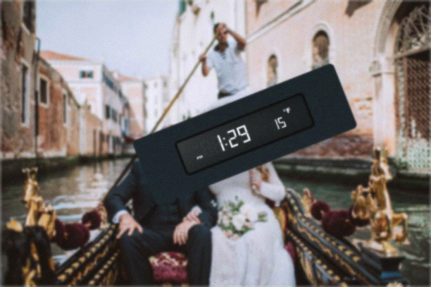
1h29
